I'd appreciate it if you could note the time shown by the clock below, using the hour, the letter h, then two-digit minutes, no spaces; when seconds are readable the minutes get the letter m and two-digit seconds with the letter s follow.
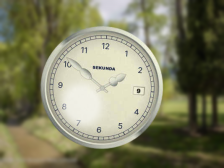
1h51
